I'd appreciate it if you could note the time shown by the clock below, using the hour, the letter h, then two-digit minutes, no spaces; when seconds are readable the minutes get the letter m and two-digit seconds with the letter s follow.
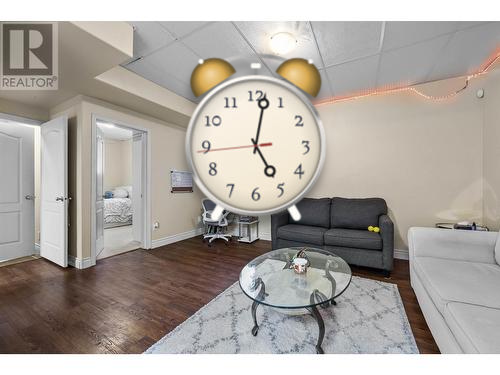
5h01m44s
